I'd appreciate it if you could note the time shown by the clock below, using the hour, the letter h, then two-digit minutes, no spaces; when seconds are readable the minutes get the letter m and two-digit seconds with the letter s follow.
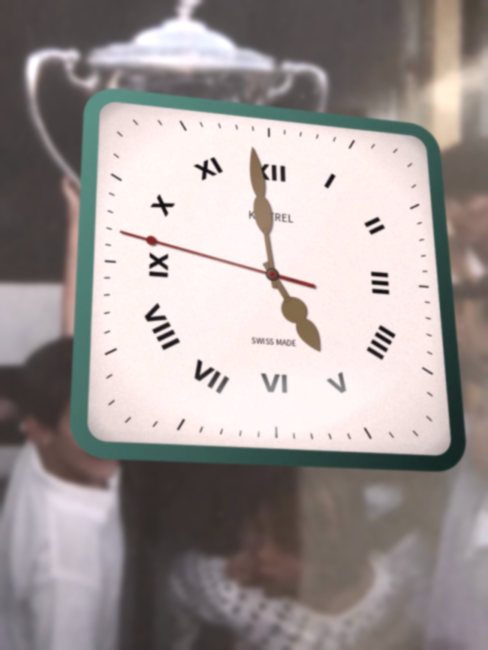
4h58m47s
